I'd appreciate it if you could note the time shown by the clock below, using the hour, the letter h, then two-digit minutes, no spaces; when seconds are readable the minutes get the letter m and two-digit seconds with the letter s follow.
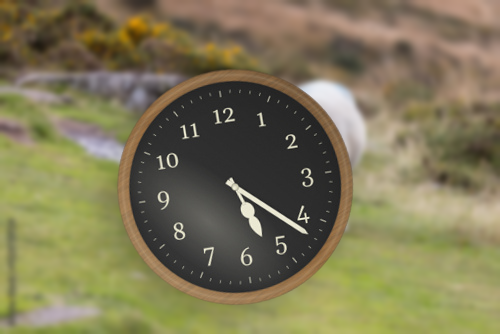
5h22
